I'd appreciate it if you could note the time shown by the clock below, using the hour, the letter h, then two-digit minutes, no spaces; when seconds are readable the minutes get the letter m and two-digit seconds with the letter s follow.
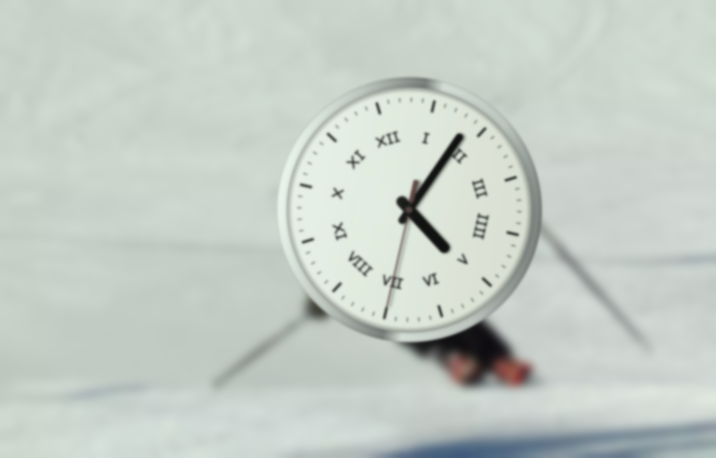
5h08m35s
